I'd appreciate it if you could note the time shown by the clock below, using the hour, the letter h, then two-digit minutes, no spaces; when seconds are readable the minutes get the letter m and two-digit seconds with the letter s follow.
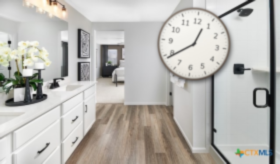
12h39
